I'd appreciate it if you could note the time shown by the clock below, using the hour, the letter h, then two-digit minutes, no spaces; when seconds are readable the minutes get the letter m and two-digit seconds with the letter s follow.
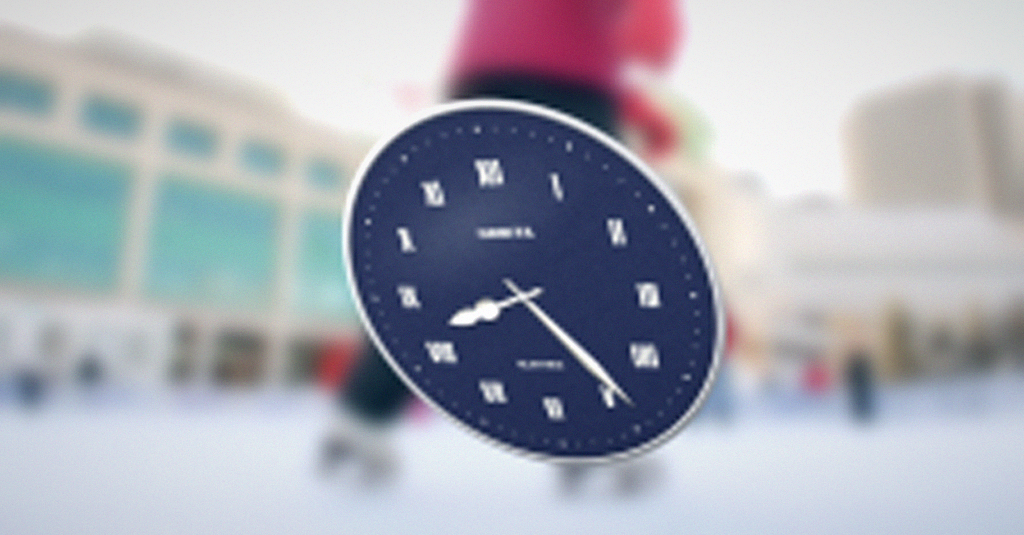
8h24
